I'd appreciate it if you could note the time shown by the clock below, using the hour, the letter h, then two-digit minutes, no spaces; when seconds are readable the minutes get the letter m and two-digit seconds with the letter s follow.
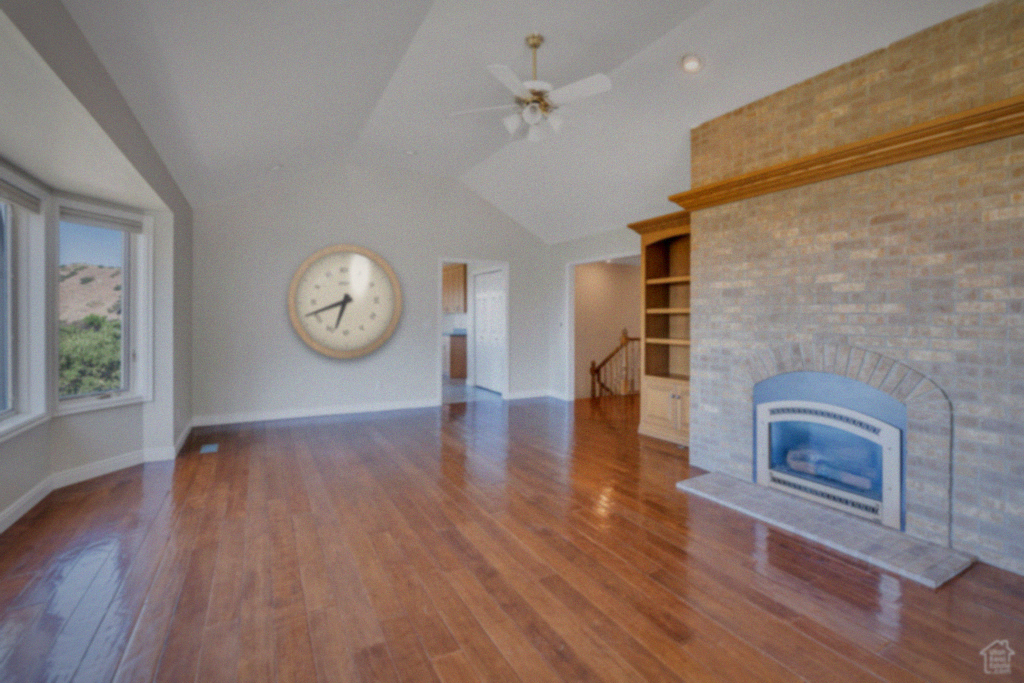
6h42
